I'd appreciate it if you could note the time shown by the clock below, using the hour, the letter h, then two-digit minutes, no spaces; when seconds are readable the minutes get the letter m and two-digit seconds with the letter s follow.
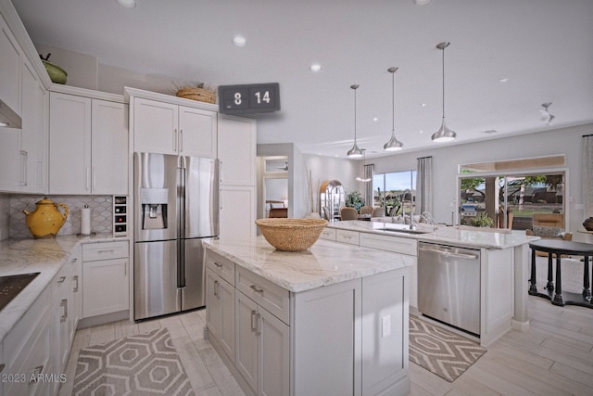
8h14
